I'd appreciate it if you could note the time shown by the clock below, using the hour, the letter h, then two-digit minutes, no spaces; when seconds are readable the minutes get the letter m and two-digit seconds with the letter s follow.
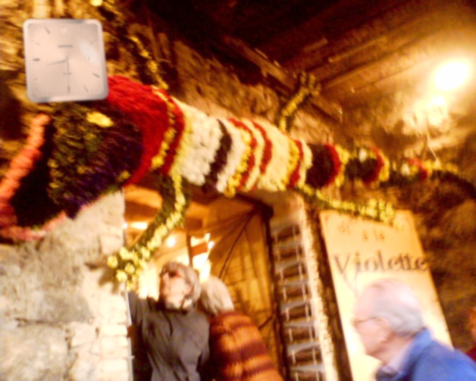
8h30
